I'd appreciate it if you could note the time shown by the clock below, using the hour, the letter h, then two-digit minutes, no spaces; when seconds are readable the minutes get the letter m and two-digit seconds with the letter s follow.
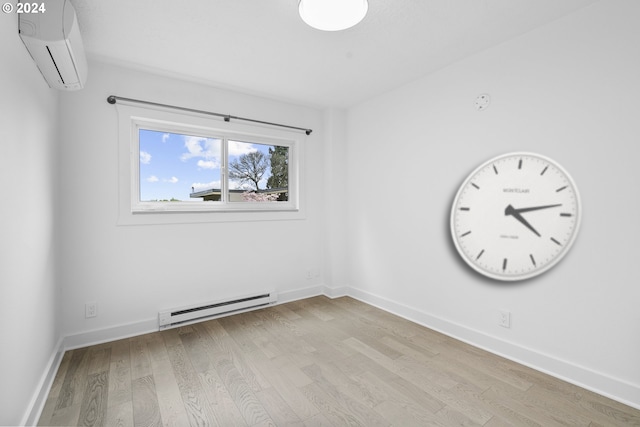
4h13
